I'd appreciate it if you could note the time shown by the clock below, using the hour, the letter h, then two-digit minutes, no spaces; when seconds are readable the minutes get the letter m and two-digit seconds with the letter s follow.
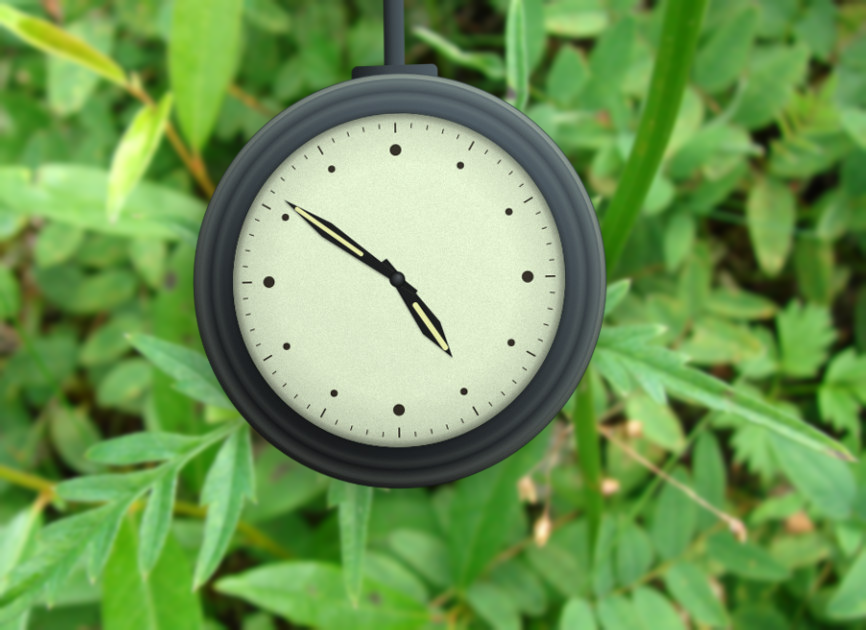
4h51
